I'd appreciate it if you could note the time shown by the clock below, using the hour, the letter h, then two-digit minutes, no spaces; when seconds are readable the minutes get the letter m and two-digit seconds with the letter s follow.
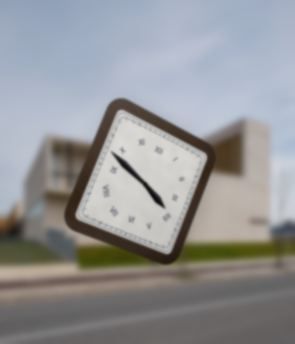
3h48
